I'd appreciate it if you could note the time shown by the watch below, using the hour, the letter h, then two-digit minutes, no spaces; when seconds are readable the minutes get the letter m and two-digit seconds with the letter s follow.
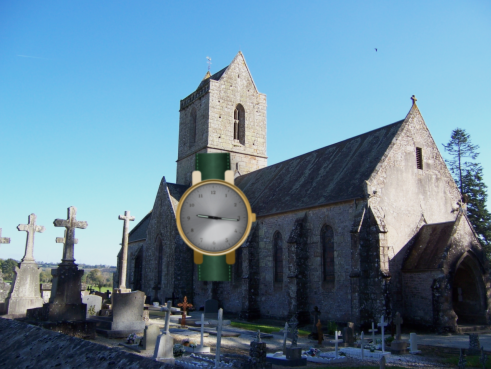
9h16
